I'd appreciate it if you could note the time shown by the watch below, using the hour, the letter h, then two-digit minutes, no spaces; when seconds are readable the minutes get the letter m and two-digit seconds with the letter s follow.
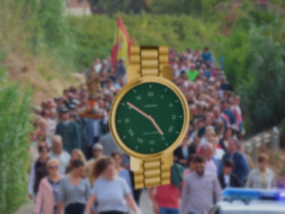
4h51
